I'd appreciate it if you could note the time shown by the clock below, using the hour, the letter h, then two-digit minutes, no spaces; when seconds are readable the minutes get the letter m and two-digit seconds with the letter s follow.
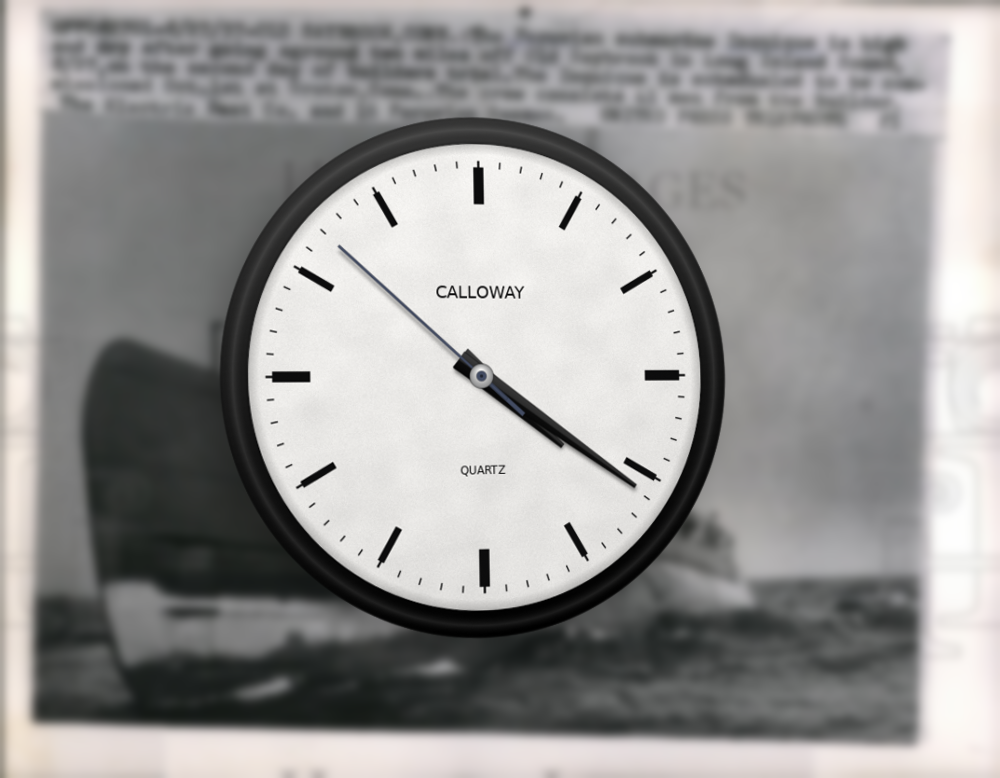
4h20m52s
